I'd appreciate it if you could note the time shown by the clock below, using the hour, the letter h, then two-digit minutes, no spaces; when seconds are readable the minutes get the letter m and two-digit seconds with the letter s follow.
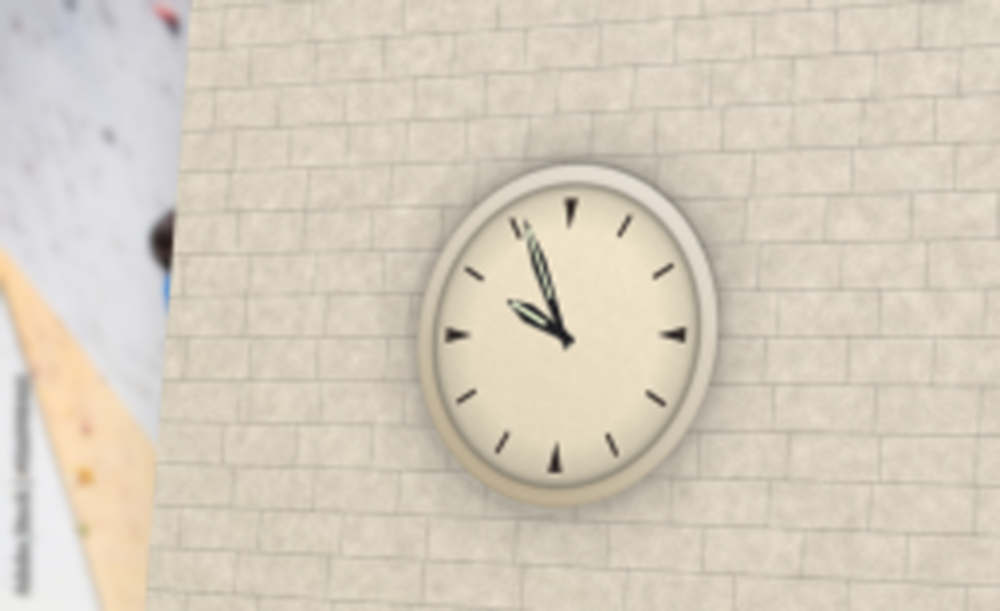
9h56
